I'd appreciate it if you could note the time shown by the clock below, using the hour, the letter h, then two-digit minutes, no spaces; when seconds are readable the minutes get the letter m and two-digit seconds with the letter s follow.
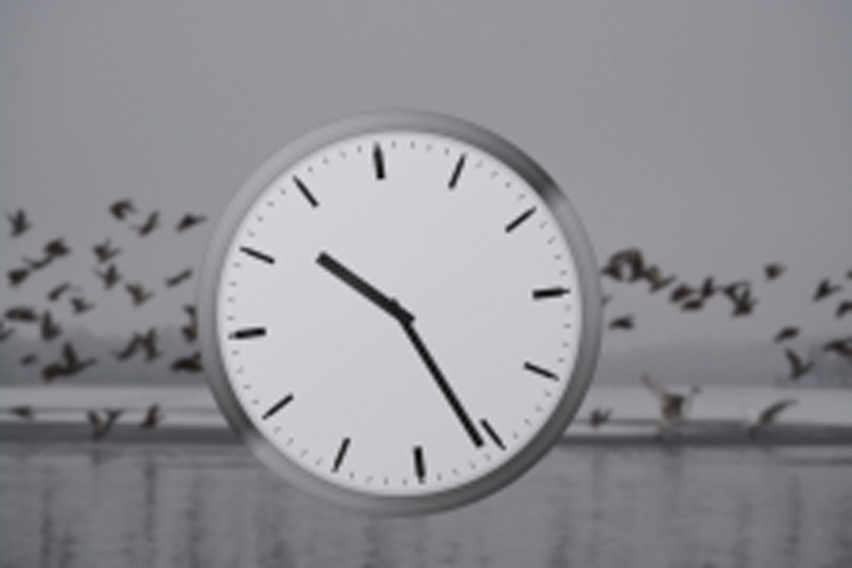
10h26
